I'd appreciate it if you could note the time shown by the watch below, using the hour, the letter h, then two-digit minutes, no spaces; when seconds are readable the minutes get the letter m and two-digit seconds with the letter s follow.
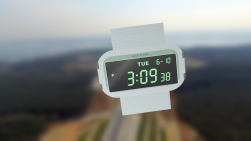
3h09m38s
